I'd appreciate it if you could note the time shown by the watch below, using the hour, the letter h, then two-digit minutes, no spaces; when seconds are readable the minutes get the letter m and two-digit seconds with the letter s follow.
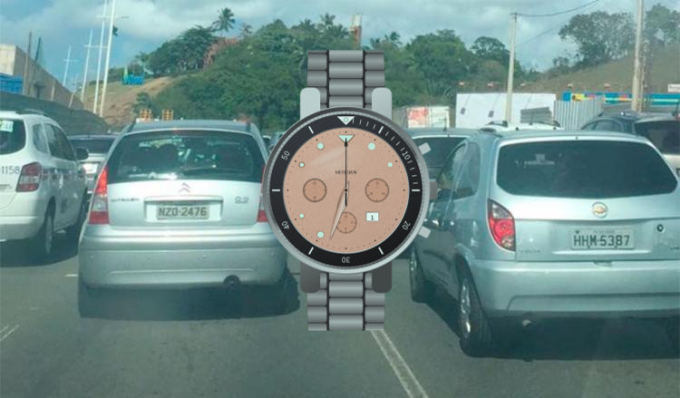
6h33
